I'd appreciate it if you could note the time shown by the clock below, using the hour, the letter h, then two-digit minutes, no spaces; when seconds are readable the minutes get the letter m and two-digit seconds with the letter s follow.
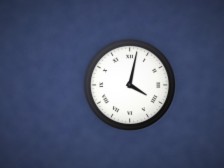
4h02
